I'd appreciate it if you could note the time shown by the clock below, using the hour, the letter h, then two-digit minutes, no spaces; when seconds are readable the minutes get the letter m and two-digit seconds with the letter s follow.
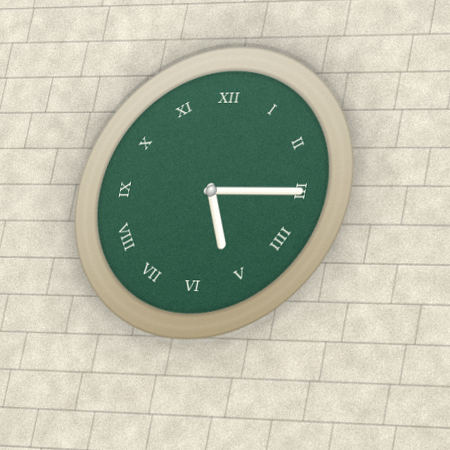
5h15
